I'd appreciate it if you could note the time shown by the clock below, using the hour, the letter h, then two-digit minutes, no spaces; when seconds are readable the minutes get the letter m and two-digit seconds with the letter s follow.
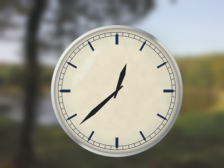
12h38
